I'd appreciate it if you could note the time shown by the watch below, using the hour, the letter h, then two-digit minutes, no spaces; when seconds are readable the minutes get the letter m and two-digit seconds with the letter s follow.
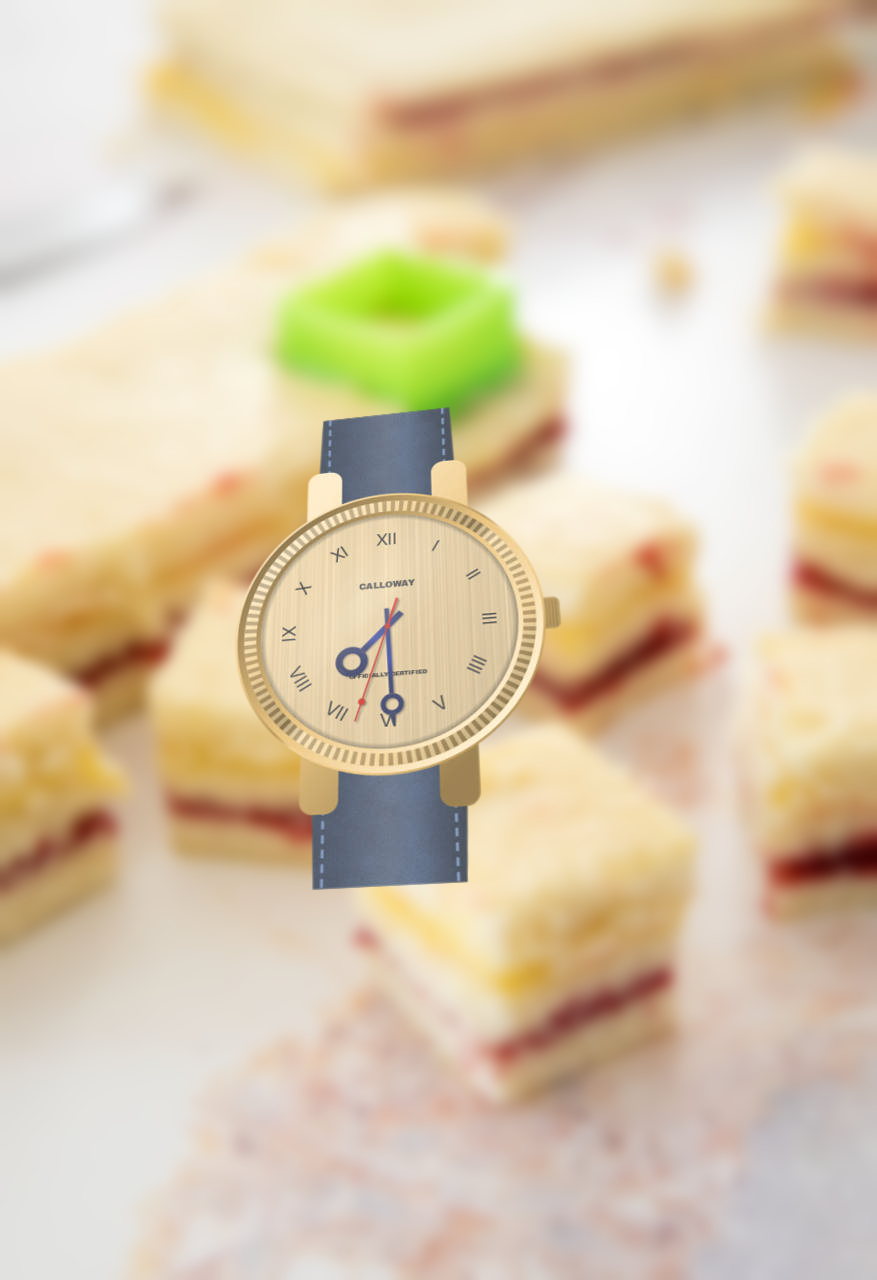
7h29m33s
